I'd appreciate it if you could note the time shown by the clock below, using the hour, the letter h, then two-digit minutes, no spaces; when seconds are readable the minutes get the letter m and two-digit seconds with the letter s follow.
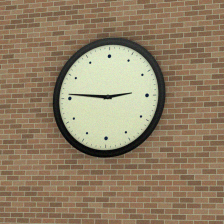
2h46
